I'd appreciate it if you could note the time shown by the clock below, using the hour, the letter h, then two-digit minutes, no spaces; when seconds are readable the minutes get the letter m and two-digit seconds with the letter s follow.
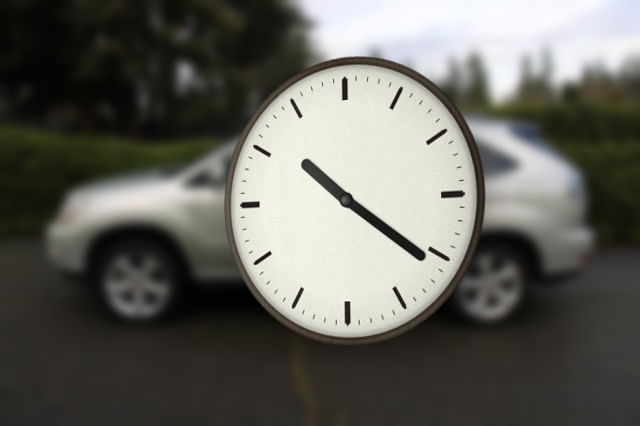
10h21
